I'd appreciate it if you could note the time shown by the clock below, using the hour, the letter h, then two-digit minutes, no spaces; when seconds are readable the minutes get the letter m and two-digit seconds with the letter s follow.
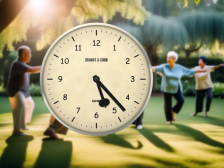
5h23
